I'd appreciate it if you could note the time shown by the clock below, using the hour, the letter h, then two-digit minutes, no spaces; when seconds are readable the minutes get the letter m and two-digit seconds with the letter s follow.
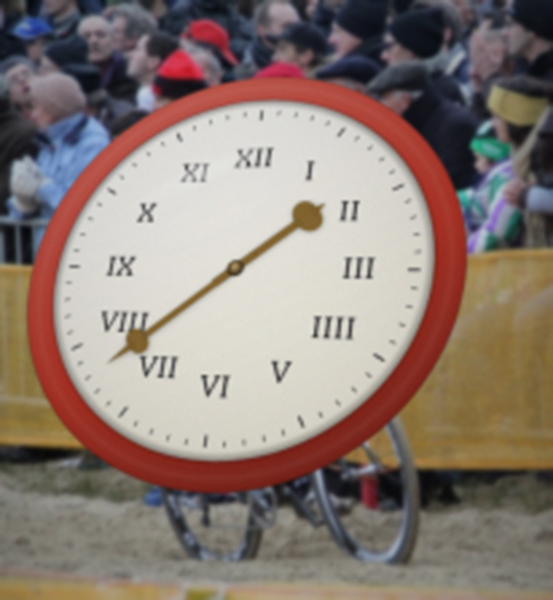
1h38
